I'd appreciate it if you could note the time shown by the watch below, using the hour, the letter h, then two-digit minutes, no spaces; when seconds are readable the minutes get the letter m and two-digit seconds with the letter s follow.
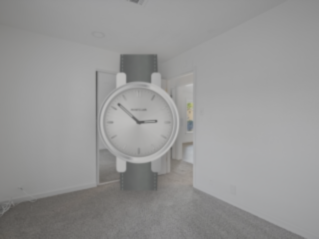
2h52
